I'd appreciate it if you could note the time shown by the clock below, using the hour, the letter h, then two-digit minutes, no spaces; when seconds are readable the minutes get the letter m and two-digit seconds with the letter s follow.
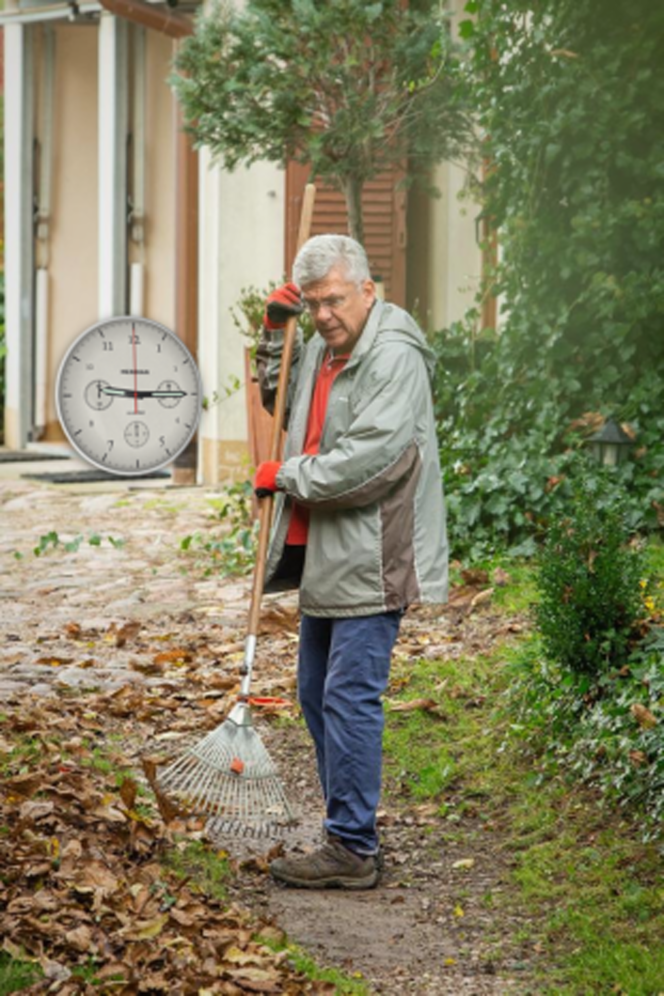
9h15
